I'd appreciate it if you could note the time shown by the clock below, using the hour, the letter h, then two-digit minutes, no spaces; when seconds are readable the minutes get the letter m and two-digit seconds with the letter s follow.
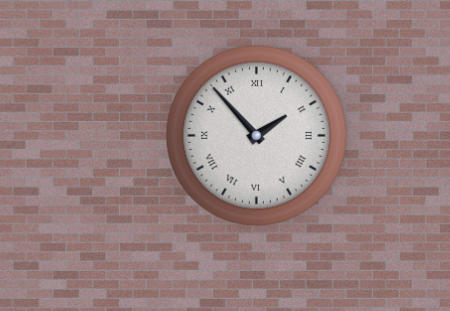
1h53
